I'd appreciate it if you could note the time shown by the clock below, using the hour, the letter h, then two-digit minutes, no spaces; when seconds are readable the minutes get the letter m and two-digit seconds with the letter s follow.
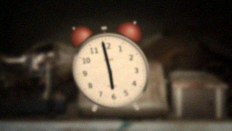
5h59
